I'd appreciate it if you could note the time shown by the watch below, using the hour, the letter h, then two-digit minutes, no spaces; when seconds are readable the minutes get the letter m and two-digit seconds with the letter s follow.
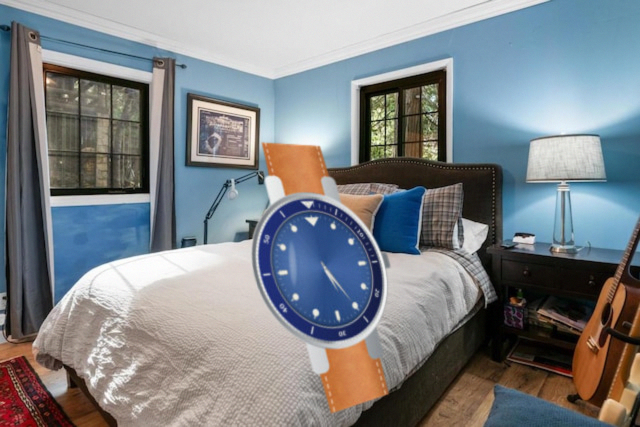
5h25
